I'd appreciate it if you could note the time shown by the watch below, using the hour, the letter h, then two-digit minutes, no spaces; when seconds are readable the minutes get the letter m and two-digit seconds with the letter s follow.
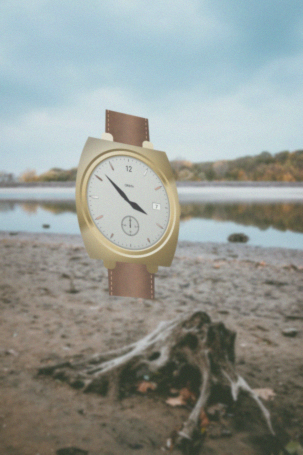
3h52
